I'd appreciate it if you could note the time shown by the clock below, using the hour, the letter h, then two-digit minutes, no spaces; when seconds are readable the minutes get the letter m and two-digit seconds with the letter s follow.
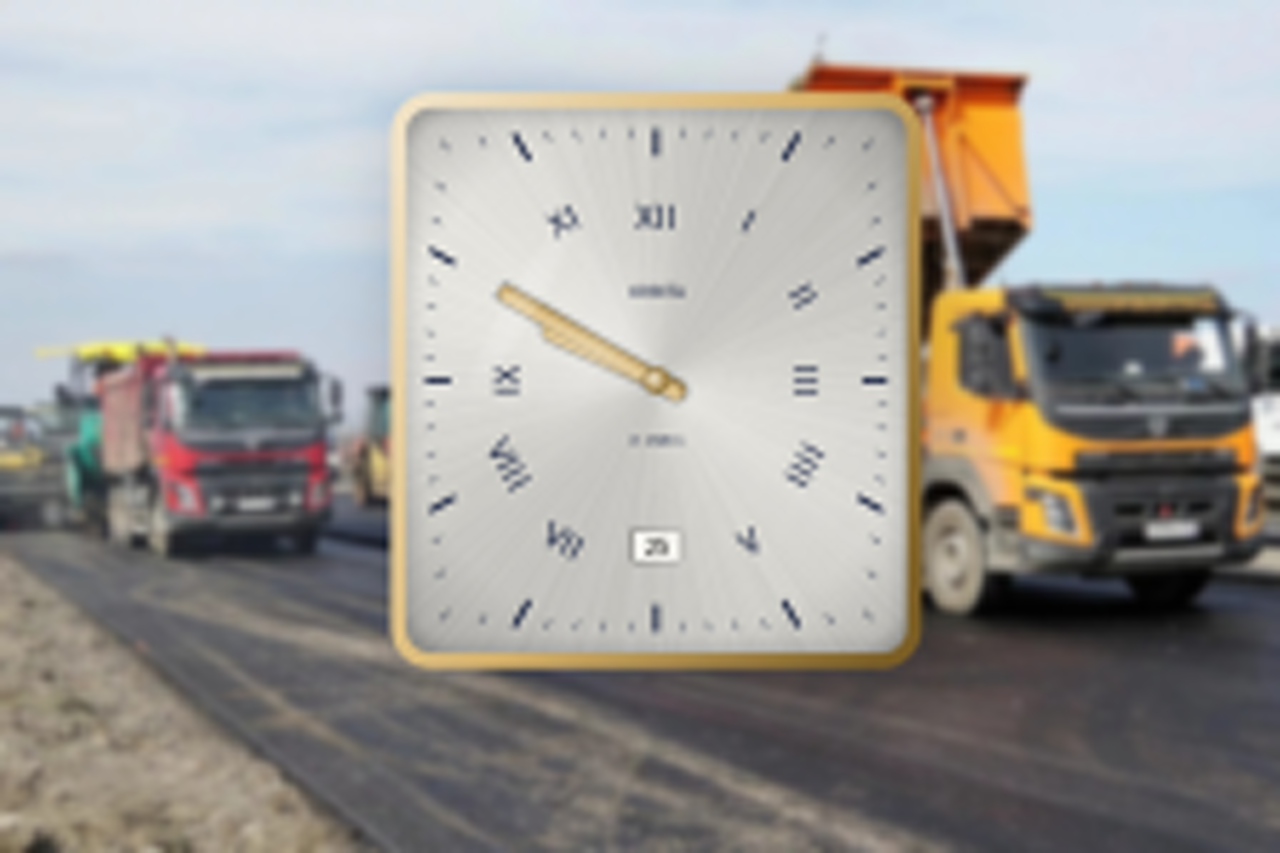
9h50
